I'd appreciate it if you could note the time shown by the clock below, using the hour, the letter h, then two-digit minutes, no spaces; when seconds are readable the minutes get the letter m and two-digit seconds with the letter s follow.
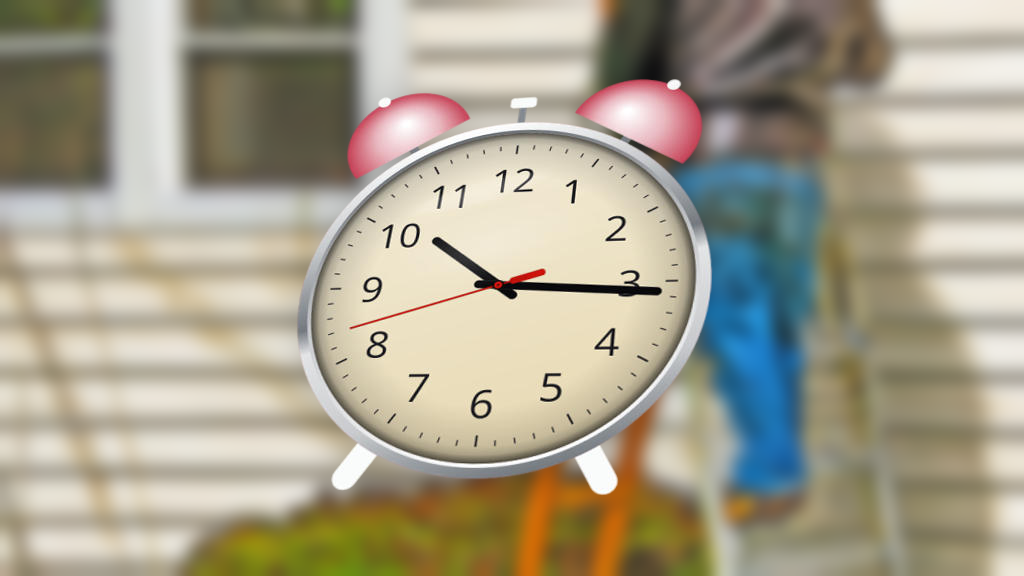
10h15m42s
